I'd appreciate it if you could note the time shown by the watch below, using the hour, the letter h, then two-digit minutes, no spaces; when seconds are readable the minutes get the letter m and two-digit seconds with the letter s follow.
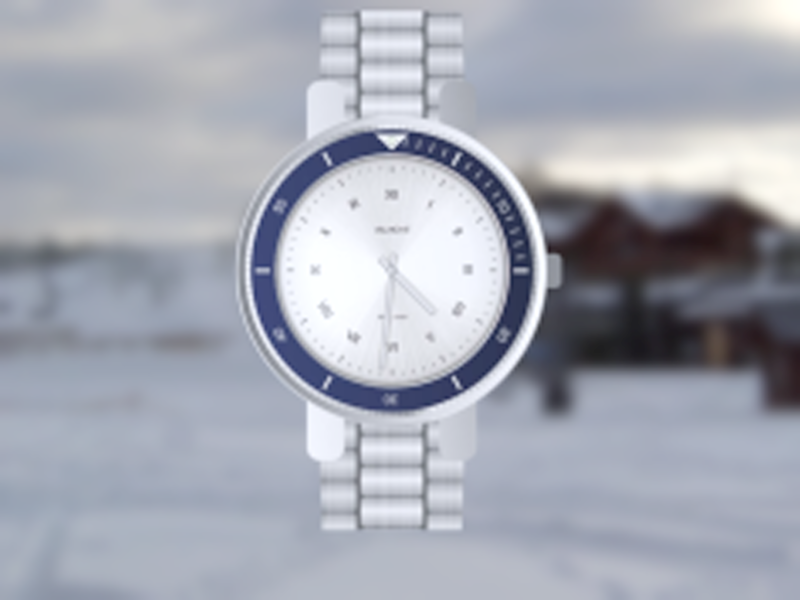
4h31
